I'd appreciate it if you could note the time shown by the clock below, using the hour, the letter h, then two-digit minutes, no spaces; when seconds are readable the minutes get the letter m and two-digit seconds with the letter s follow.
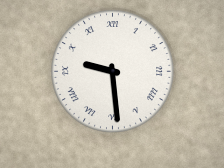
9h29
